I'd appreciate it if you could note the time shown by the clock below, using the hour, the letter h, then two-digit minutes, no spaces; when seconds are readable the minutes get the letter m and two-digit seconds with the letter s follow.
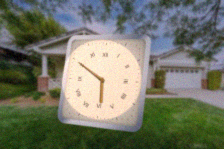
5h50
